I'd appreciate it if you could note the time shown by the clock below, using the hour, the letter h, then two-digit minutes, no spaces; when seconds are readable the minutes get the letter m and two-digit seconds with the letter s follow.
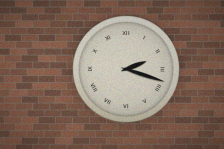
2h18
